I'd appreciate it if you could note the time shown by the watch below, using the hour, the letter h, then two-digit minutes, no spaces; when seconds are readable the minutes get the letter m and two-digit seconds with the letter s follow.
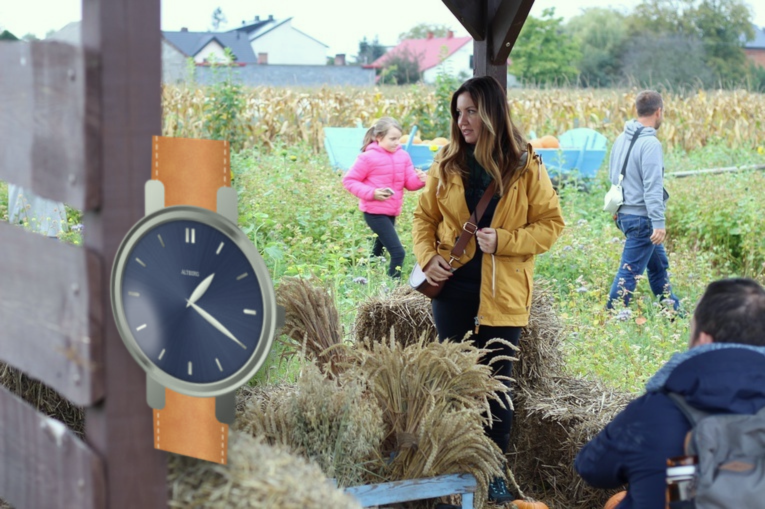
1h20
